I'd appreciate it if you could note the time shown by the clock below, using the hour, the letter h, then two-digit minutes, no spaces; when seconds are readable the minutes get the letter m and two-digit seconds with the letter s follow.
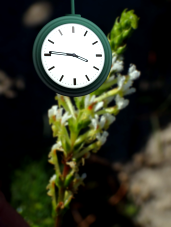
3h46
